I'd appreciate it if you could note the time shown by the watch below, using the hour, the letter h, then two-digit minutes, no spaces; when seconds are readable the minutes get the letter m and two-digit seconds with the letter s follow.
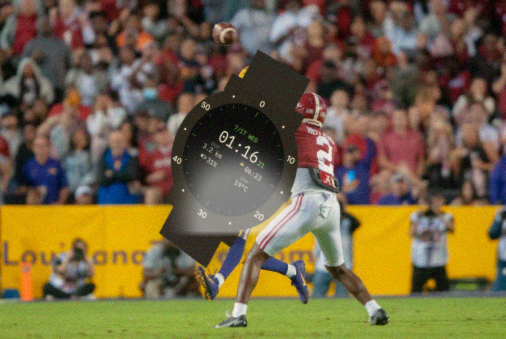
1h16
